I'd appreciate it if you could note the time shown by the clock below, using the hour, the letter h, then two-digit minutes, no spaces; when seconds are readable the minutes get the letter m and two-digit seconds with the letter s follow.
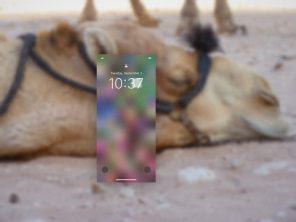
10h37
